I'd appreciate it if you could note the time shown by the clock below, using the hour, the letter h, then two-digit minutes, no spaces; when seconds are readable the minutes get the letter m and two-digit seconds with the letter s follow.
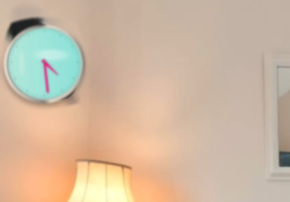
4h29
